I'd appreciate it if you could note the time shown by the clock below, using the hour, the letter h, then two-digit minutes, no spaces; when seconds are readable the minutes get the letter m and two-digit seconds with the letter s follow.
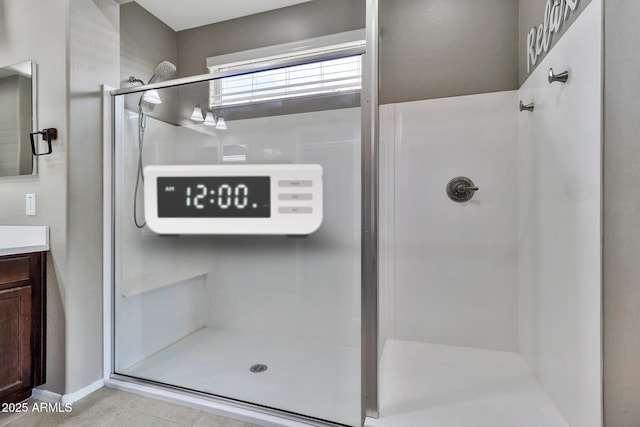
12h00
